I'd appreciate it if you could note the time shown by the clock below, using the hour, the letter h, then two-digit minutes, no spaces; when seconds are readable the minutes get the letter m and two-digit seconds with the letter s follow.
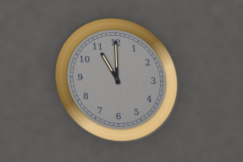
11h00
